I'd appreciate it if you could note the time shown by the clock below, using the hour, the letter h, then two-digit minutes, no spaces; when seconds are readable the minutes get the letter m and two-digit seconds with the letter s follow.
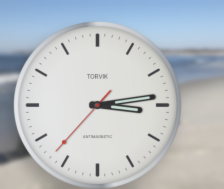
3h13m37s
